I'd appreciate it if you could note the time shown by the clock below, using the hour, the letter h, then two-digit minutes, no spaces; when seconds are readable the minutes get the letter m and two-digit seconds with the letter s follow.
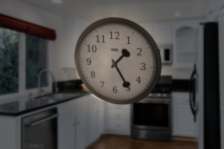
1h25
